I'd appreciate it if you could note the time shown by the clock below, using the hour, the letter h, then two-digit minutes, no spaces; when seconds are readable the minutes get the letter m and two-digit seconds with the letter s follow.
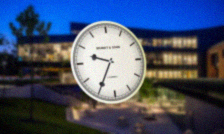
9h35
